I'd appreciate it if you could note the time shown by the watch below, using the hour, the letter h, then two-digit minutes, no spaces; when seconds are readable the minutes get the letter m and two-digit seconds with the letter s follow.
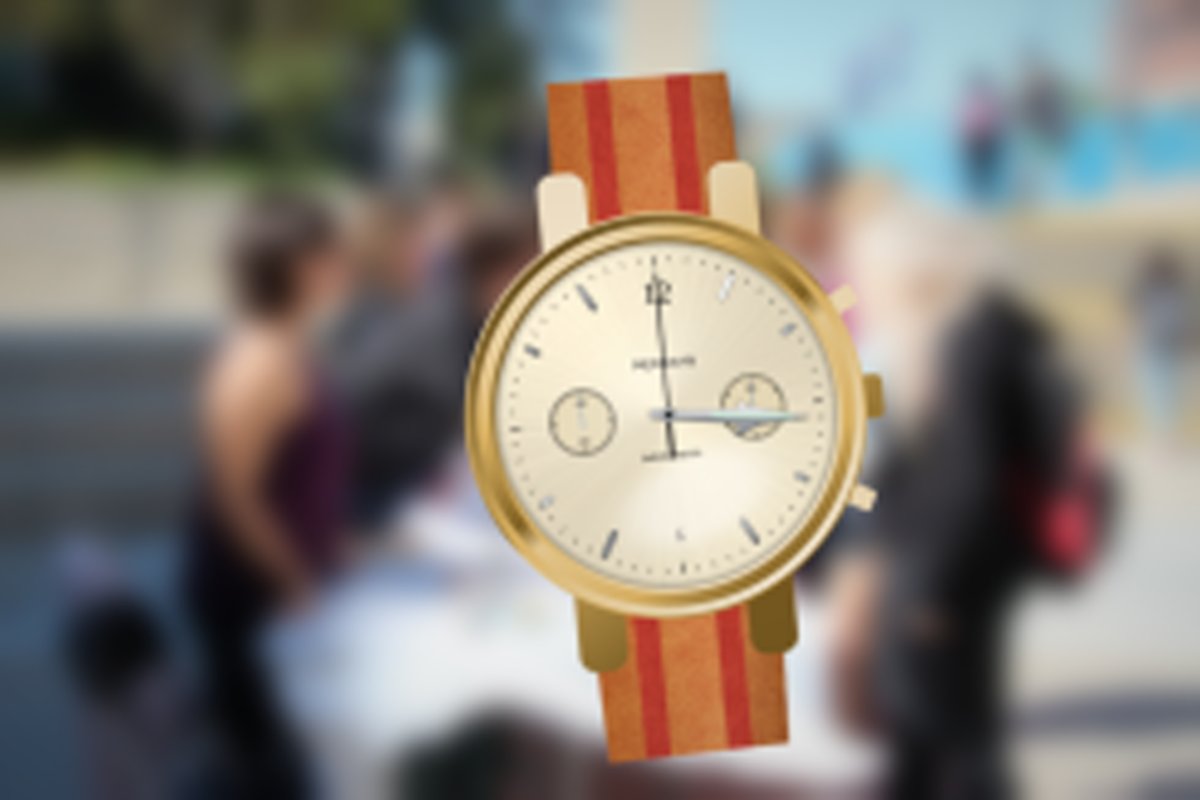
3h16
